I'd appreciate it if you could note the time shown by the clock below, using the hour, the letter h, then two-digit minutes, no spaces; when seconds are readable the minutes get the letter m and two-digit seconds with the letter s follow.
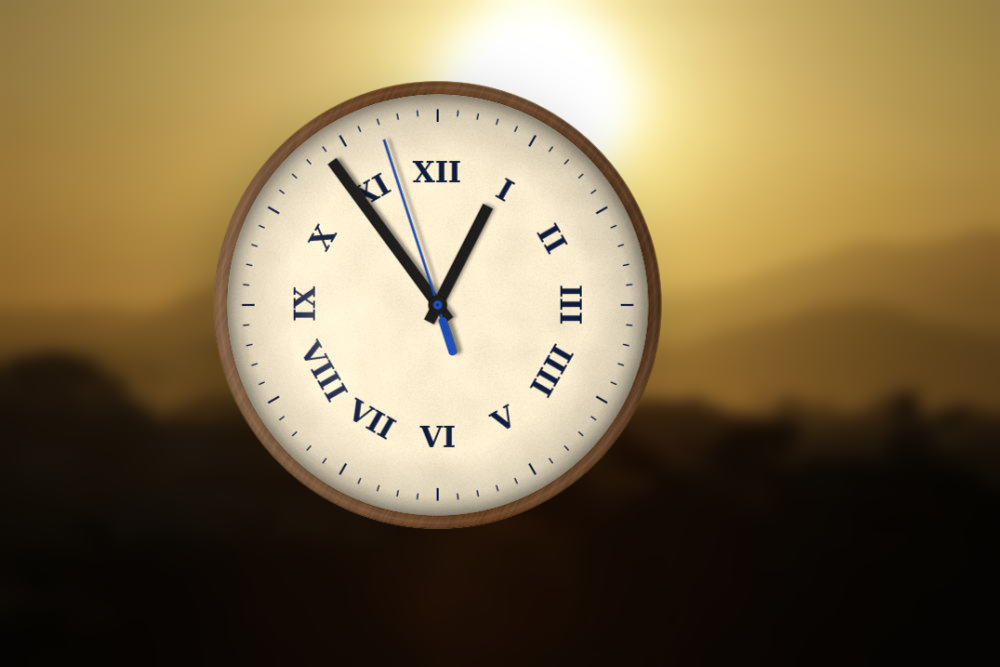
12h53m57s
